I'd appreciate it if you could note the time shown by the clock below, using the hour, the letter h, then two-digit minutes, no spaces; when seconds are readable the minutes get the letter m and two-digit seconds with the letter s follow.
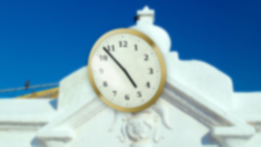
4h53
